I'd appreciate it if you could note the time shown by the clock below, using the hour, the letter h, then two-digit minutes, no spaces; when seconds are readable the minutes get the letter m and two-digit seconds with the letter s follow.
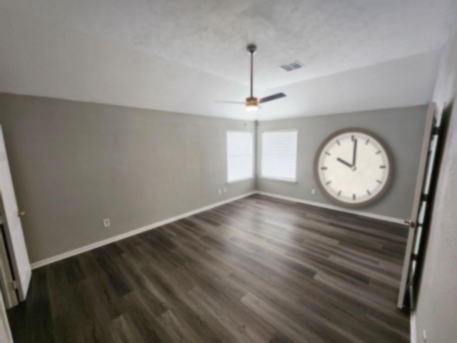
10h01
